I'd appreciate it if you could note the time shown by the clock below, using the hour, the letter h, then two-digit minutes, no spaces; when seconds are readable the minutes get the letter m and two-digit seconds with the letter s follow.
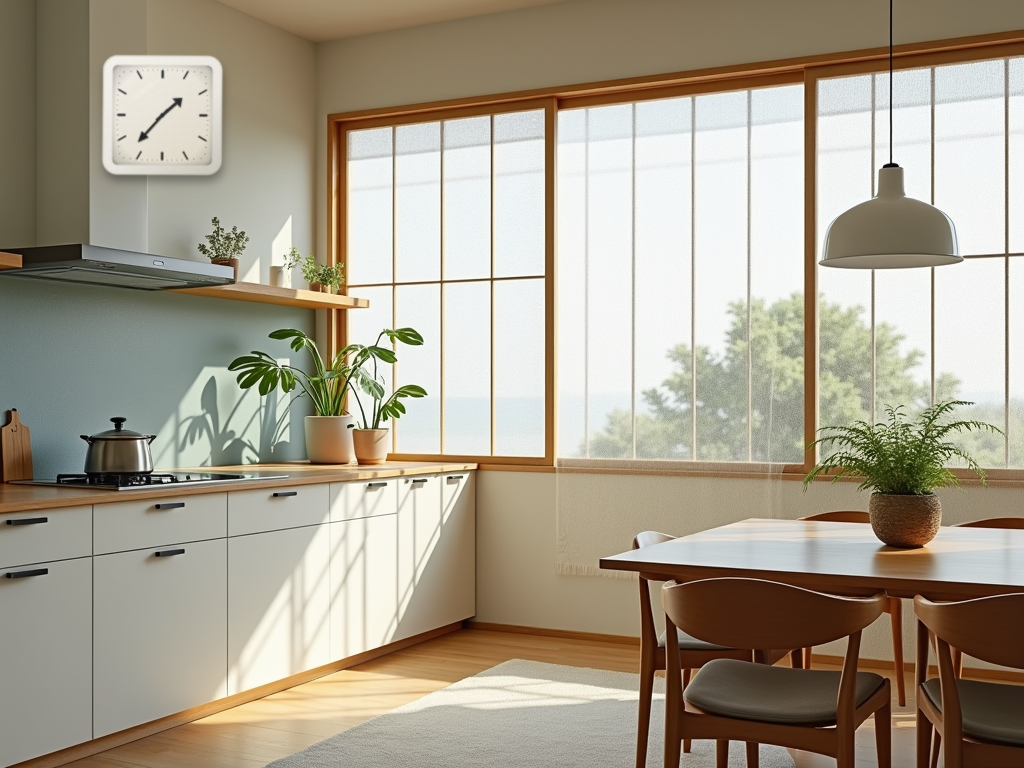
1h37
